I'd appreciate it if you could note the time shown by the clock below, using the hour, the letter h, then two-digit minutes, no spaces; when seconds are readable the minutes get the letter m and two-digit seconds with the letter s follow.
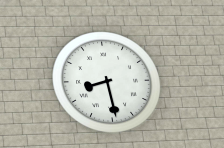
8h29
